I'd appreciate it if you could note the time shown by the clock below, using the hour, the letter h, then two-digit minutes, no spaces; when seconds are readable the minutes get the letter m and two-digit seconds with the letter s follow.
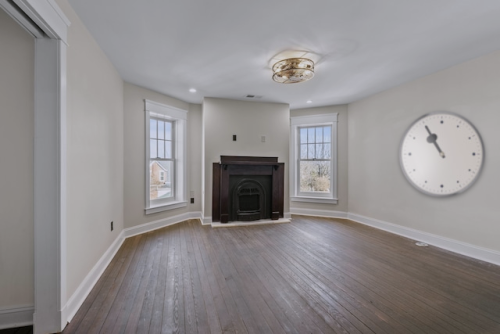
10h55
